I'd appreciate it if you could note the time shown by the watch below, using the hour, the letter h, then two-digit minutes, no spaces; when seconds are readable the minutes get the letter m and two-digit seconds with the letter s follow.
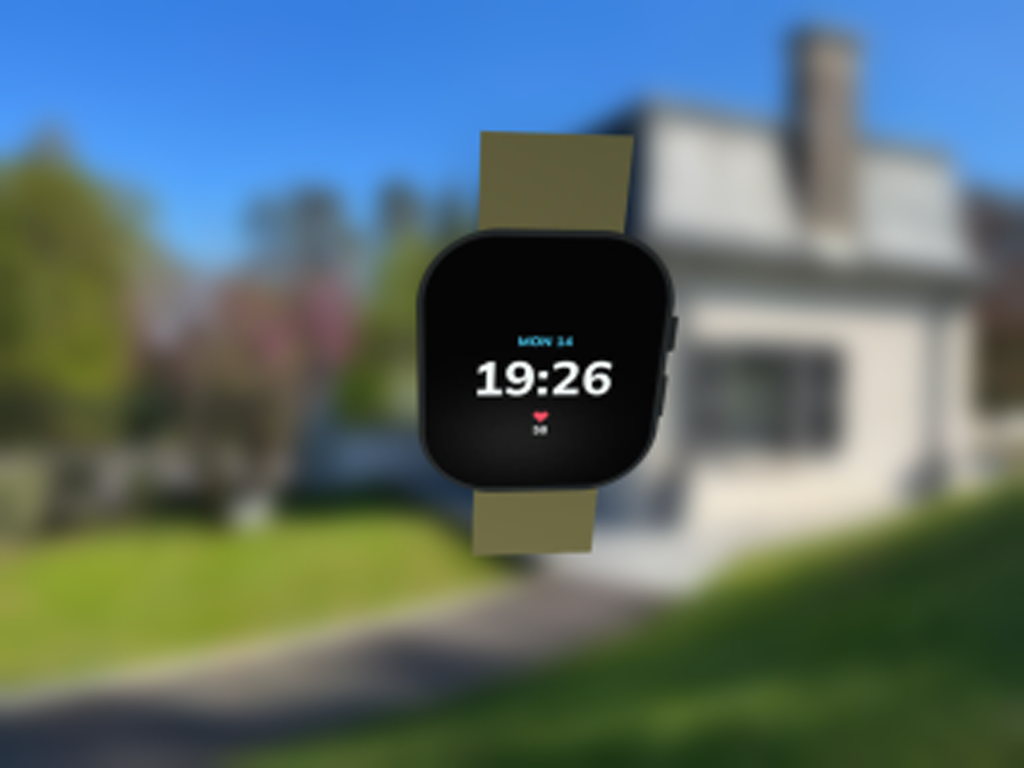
19h26
